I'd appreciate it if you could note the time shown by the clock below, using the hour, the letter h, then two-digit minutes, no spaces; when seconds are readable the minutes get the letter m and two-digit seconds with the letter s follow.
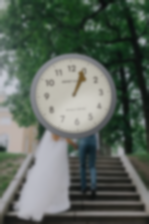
1h04
